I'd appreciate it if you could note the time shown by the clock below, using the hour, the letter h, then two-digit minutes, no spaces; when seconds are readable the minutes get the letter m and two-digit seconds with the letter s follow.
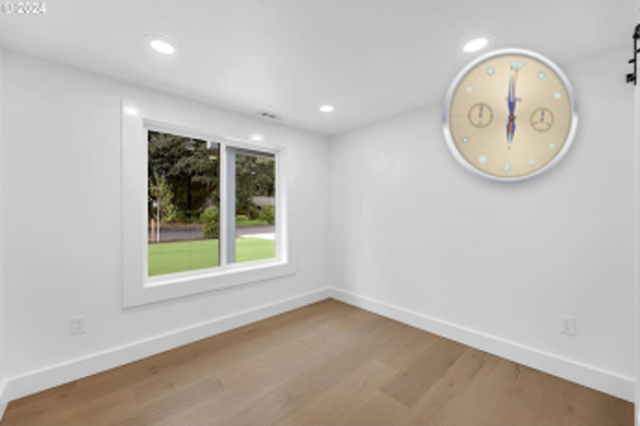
5h59
